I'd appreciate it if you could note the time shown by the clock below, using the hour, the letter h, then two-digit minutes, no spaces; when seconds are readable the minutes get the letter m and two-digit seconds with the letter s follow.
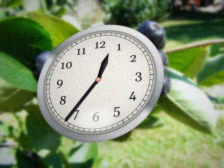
12h36
